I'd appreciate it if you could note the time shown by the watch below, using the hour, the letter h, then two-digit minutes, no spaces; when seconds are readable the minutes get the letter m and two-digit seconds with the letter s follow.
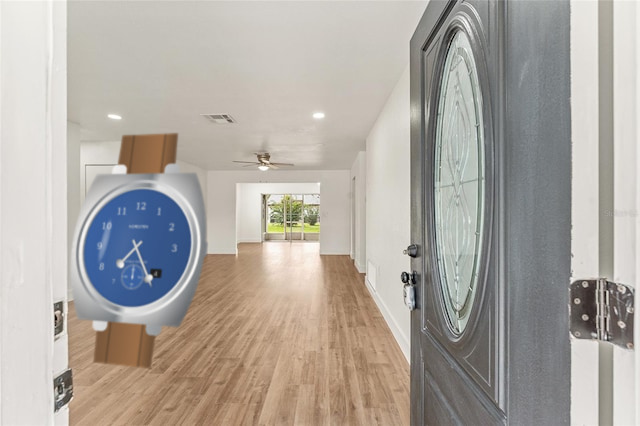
7h25
